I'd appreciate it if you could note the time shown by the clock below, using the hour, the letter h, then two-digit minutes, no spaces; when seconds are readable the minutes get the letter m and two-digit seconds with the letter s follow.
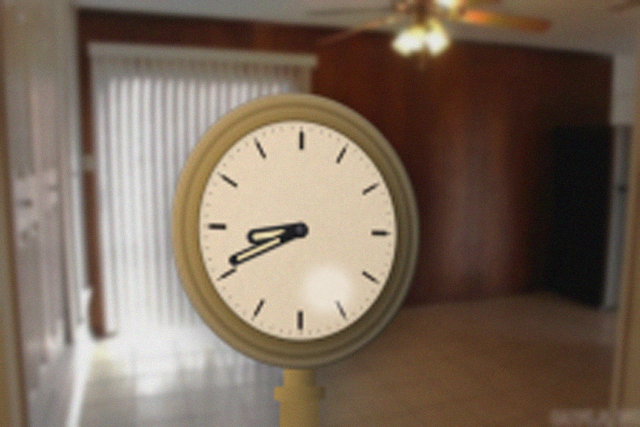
8h41
